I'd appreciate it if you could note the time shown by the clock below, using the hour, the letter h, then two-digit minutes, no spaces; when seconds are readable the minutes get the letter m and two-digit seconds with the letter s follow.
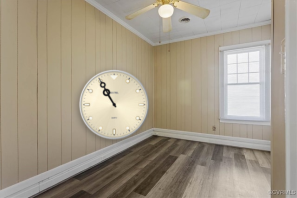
10h55
